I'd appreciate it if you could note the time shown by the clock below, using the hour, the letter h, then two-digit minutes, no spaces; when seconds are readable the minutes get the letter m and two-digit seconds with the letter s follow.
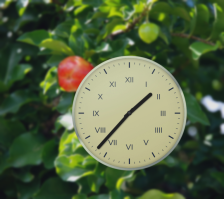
1h37
